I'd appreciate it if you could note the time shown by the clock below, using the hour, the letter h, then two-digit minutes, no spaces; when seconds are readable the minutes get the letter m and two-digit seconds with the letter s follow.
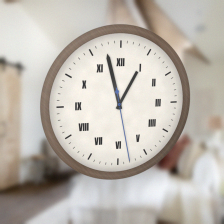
12h57m28s
